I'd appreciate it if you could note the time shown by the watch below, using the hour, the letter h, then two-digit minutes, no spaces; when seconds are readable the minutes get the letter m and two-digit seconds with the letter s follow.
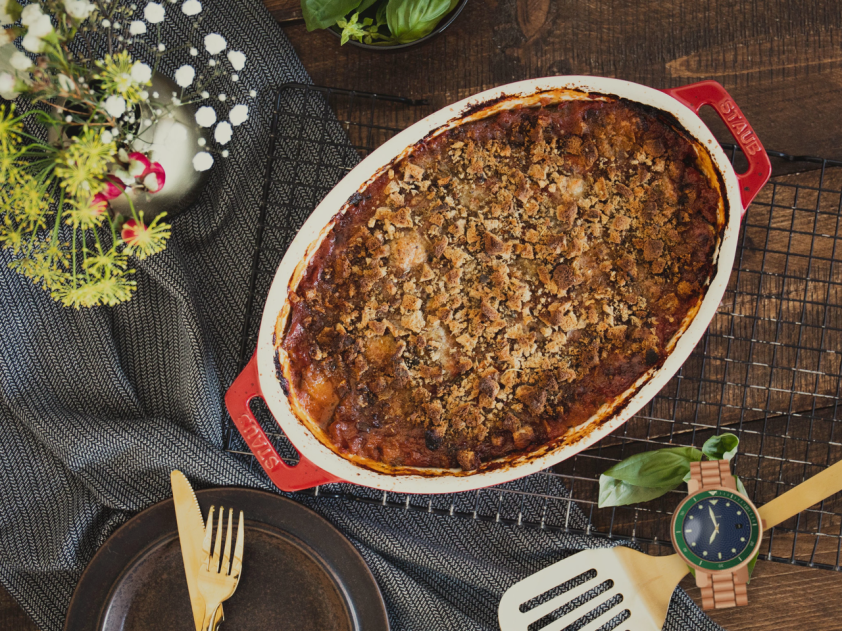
6h58
